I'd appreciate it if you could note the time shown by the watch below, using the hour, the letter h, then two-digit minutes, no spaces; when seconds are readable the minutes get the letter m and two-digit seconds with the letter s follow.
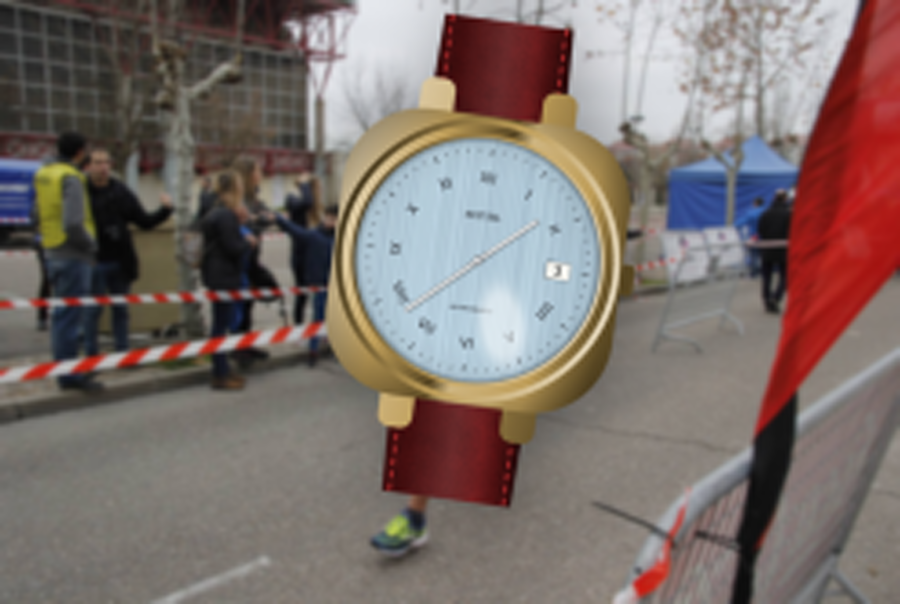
1h38
